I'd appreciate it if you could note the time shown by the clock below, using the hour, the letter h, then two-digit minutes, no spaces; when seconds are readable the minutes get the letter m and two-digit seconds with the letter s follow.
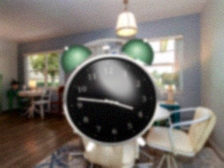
3h47
